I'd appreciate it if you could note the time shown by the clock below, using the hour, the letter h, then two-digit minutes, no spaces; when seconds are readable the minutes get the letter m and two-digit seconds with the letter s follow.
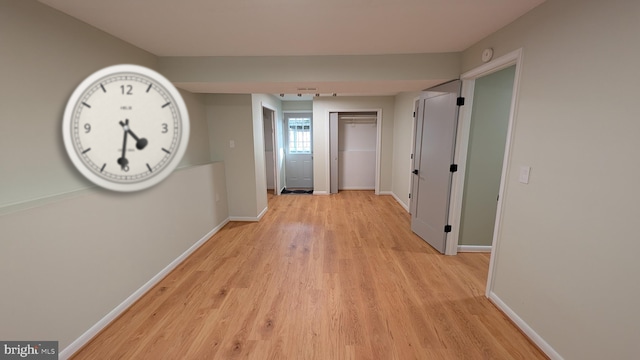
4h31
